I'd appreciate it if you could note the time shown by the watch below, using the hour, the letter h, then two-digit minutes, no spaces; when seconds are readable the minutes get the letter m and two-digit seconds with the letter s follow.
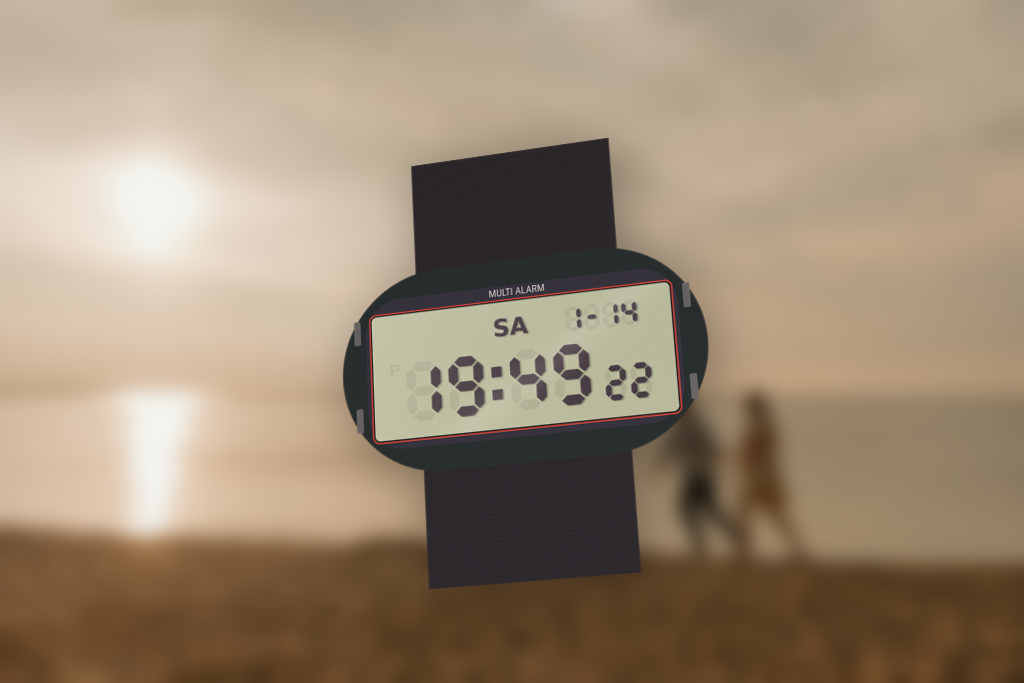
19h49m22s
